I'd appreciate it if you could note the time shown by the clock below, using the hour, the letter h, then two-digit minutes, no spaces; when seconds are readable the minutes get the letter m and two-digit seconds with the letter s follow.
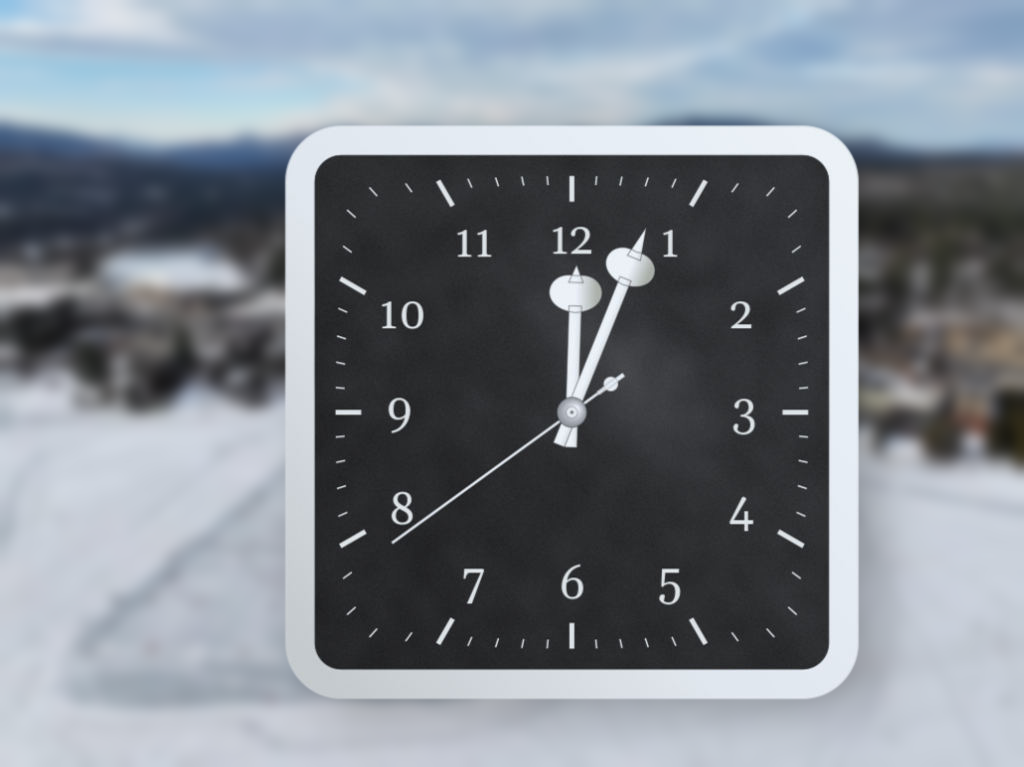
12h03m39s
